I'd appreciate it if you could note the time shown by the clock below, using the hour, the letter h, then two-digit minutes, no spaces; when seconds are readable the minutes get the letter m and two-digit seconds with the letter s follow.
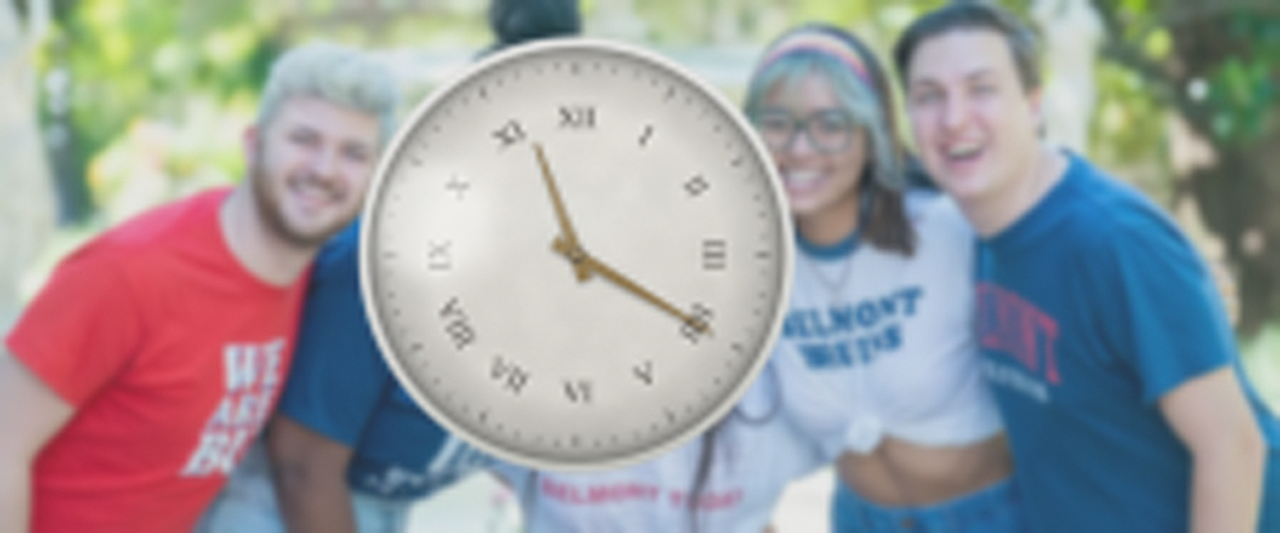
11h20
